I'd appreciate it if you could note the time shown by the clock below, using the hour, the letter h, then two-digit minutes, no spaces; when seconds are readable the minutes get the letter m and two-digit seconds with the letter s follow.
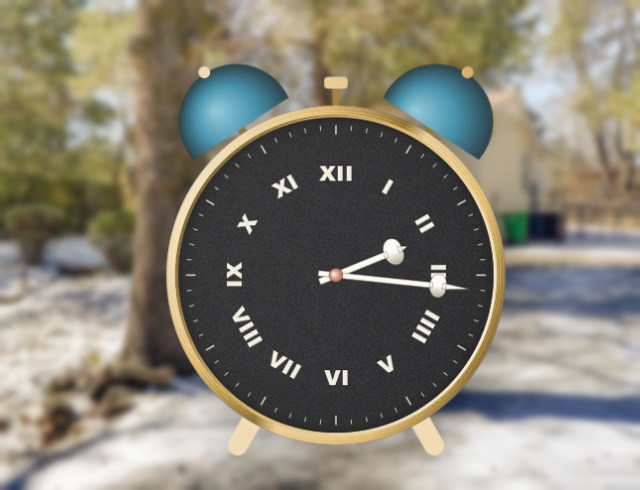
2h16
